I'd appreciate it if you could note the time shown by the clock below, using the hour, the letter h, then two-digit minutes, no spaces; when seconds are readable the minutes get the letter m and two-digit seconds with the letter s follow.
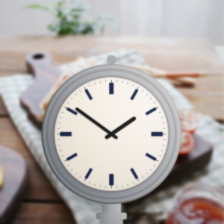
1h51
